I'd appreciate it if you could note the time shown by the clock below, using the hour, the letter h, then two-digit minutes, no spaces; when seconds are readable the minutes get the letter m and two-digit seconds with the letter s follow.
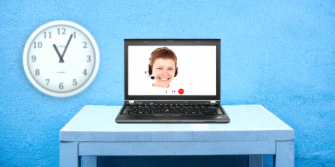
11h04
